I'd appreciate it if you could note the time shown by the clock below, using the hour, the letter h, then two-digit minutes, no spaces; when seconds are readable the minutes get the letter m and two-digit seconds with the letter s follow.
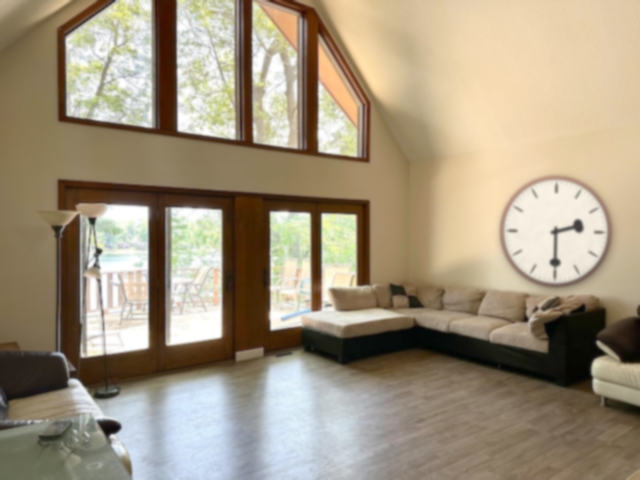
2h30
